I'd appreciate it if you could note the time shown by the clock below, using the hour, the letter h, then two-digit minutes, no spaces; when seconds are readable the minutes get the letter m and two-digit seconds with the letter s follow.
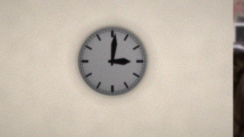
3h01
